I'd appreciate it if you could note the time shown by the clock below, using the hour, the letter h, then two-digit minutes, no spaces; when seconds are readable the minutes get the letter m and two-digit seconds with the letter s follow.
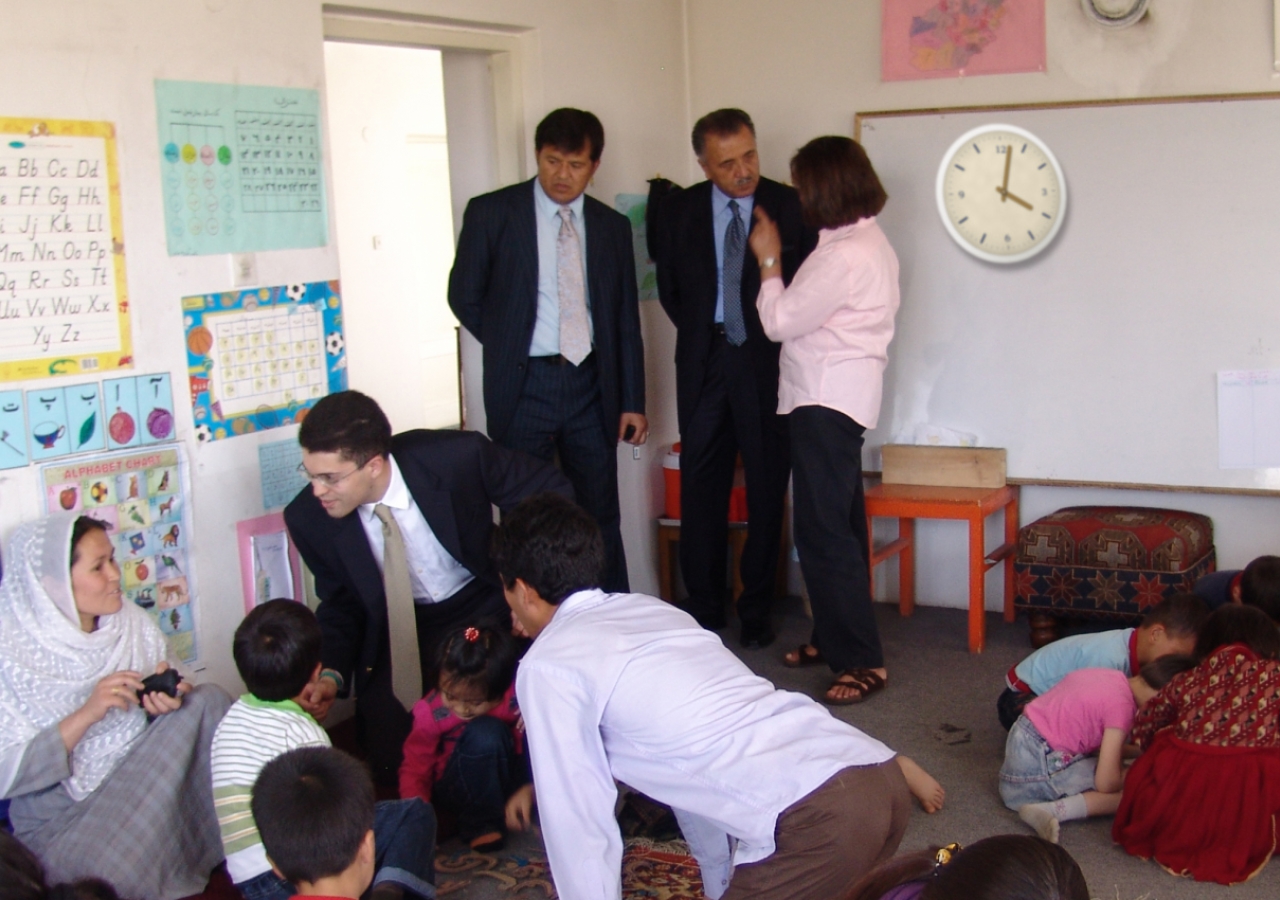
4h02
